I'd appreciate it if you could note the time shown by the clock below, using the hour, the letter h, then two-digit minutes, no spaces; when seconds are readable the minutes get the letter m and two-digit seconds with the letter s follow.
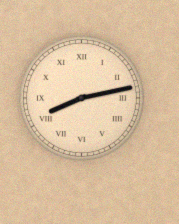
8h13
